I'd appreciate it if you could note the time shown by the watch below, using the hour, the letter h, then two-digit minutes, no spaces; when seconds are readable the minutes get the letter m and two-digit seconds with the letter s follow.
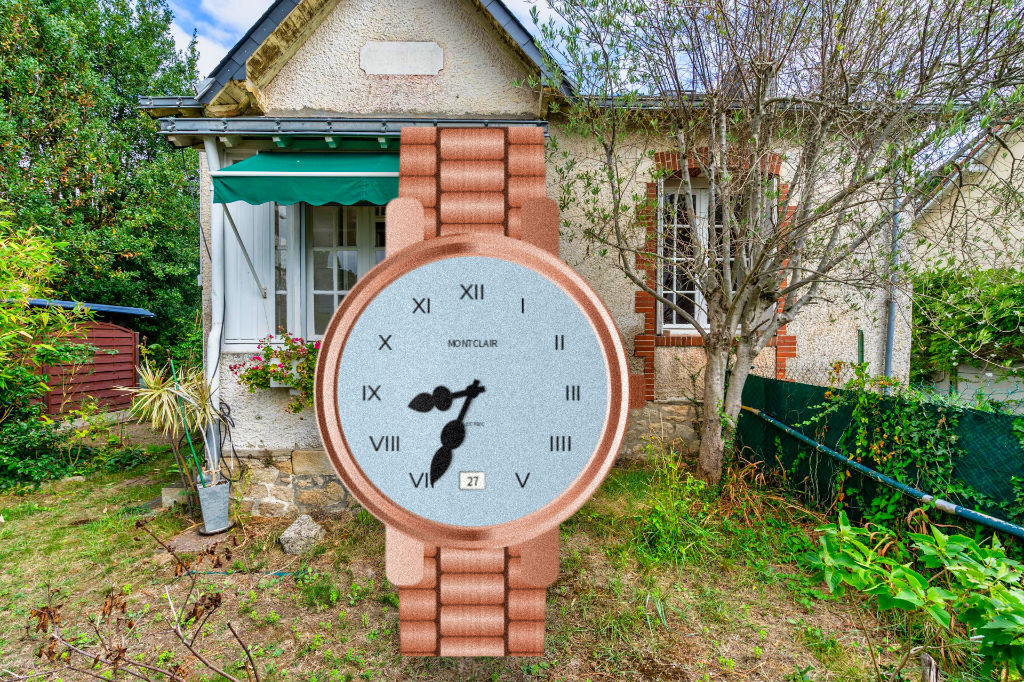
8h34
